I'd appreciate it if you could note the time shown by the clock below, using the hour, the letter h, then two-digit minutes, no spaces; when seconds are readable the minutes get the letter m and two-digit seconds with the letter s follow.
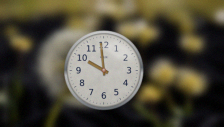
9h59
